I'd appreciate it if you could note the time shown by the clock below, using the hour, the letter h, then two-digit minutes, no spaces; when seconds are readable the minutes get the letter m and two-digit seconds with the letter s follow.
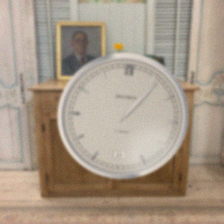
1h06
